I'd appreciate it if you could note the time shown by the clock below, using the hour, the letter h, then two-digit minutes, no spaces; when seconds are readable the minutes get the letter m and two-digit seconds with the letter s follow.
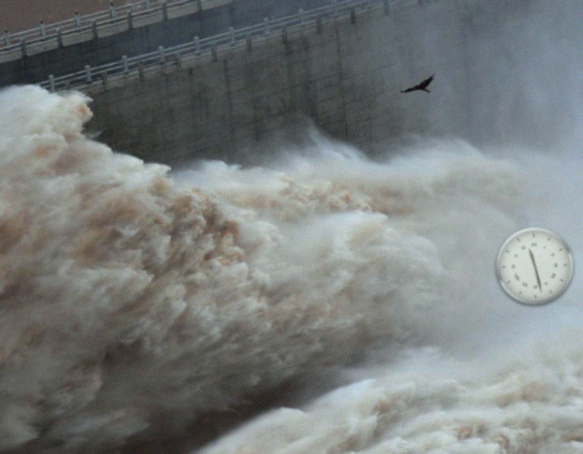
11h28
